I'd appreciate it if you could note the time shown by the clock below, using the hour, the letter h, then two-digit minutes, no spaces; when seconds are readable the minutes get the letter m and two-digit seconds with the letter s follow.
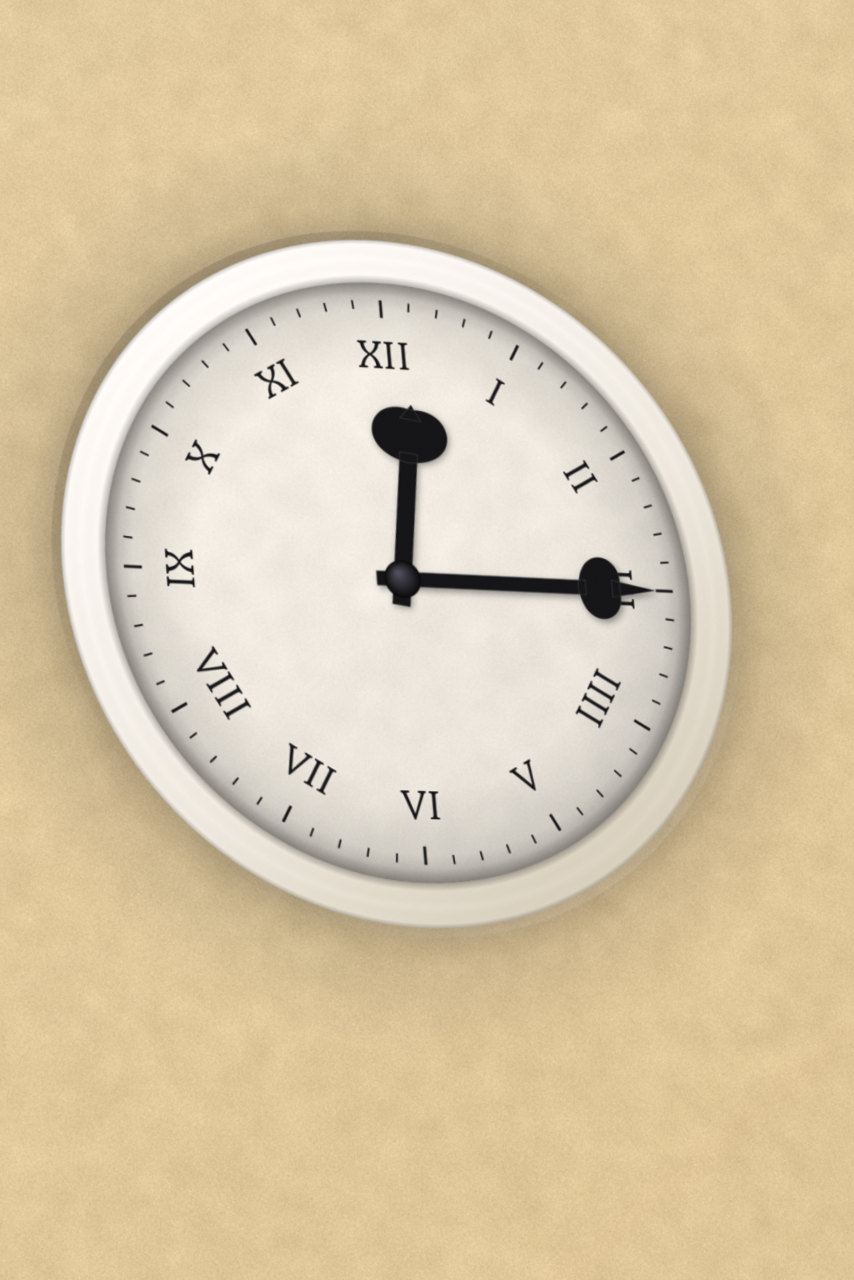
12h15
